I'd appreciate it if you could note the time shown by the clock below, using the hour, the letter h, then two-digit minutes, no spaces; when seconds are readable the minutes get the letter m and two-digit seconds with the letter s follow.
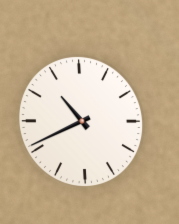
10h41
